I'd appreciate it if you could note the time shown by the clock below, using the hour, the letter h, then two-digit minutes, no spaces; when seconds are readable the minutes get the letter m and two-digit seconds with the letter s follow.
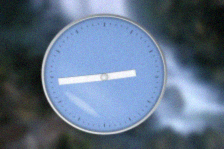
2h44
